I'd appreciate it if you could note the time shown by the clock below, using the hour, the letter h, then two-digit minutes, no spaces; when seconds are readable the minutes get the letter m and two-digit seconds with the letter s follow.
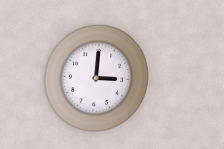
3h00
